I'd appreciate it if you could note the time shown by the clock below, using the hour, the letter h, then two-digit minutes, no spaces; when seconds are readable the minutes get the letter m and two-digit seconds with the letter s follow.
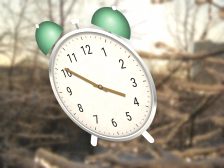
3h51
